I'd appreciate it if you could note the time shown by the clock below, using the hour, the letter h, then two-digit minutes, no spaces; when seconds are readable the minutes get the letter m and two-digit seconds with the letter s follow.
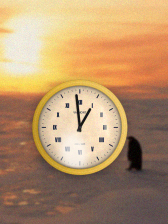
12h59
